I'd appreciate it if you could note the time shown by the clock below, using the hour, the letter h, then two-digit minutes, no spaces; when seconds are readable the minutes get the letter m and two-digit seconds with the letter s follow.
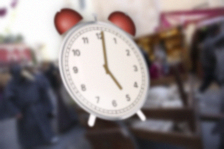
5h01
